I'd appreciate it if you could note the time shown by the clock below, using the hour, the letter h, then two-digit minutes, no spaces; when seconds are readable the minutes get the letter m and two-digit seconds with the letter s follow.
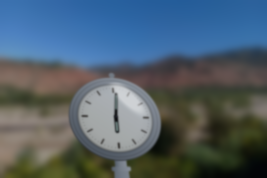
6h01
